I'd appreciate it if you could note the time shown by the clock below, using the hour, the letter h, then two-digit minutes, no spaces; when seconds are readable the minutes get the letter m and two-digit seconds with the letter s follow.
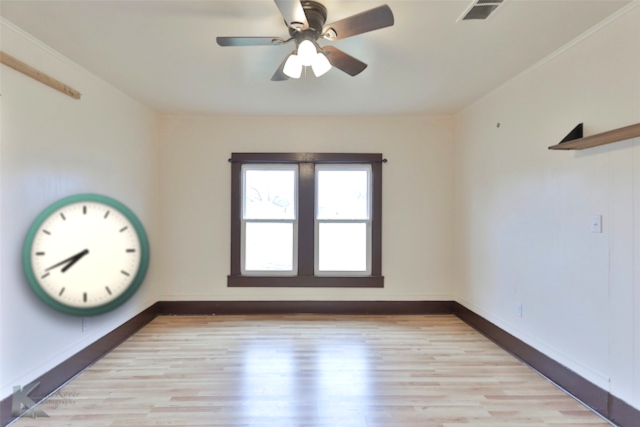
7h41
